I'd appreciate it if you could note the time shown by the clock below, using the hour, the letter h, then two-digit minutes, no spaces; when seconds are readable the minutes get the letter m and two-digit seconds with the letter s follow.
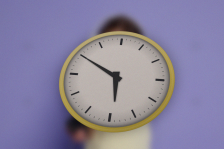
5h50
